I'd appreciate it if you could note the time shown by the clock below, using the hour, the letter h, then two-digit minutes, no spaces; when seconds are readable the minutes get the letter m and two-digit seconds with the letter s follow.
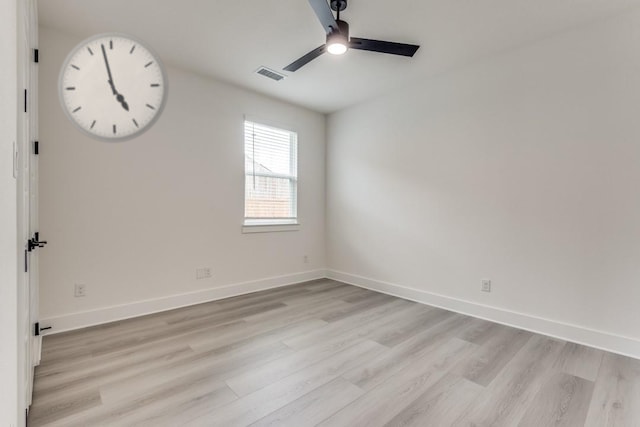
4h58
